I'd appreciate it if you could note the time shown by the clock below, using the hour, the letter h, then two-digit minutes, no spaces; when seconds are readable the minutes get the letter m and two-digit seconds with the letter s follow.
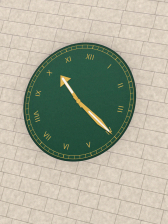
10h20
